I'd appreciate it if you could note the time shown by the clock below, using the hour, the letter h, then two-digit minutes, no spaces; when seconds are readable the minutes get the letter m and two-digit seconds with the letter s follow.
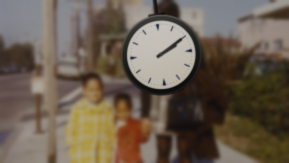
2h10
